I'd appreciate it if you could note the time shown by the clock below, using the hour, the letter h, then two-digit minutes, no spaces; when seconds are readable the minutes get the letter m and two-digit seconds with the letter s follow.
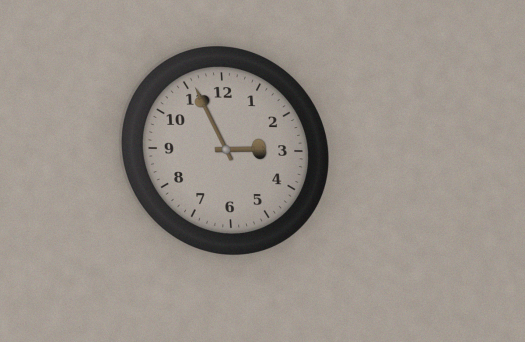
2h56
